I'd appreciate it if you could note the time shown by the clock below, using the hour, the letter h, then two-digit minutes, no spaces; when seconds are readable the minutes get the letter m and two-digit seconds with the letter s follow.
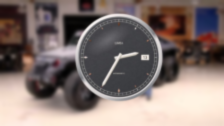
2h35
